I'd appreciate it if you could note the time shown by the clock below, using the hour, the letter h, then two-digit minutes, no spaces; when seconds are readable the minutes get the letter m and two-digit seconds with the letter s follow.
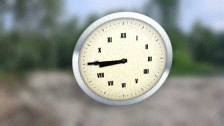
8h45
